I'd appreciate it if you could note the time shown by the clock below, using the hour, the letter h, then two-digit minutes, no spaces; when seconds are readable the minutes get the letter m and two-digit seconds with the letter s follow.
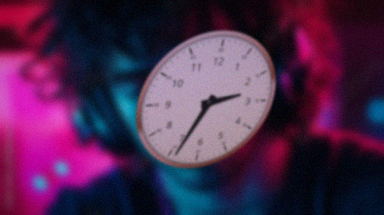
2h34
